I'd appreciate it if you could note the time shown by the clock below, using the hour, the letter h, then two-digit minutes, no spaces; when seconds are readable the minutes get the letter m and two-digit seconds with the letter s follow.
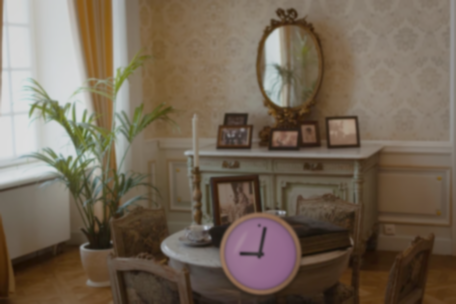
9h02
